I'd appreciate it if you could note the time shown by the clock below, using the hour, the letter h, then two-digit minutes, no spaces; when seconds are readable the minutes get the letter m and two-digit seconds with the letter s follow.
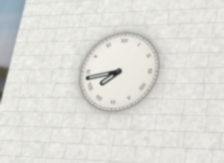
7h43
